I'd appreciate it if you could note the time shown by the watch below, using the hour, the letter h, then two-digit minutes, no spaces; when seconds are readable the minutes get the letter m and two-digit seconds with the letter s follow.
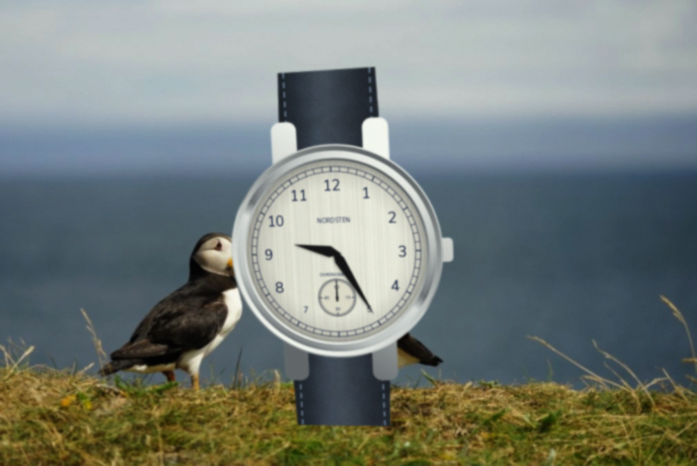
9h25
